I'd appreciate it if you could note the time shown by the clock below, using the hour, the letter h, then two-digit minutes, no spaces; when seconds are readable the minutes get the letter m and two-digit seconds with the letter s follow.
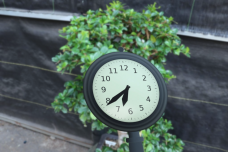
6h39
